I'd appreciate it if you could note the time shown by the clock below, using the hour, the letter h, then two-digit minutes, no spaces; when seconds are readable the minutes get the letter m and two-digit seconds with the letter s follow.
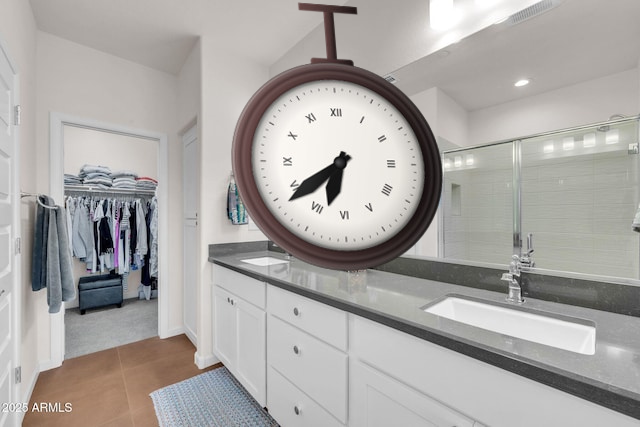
6h39
